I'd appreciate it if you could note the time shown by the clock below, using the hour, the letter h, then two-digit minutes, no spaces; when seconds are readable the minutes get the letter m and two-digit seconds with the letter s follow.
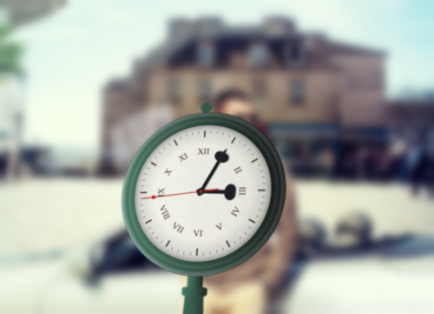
3h04m44s
